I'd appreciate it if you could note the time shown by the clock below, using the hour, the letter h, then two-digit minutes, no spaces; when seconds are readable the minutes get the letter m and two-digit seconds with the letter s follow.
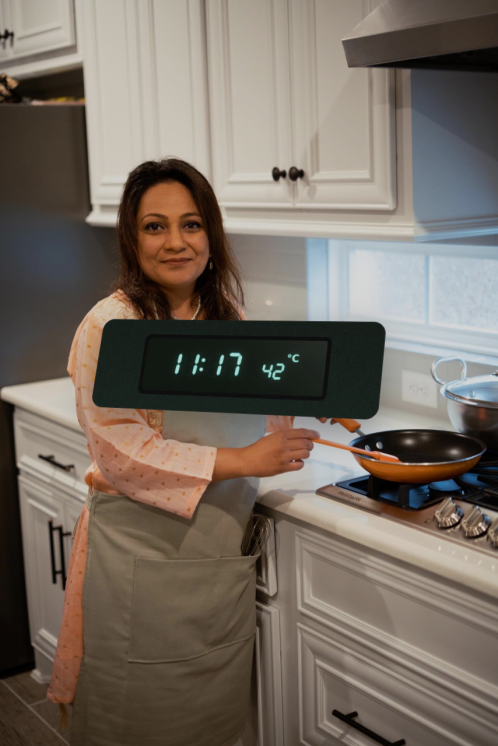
11h17
